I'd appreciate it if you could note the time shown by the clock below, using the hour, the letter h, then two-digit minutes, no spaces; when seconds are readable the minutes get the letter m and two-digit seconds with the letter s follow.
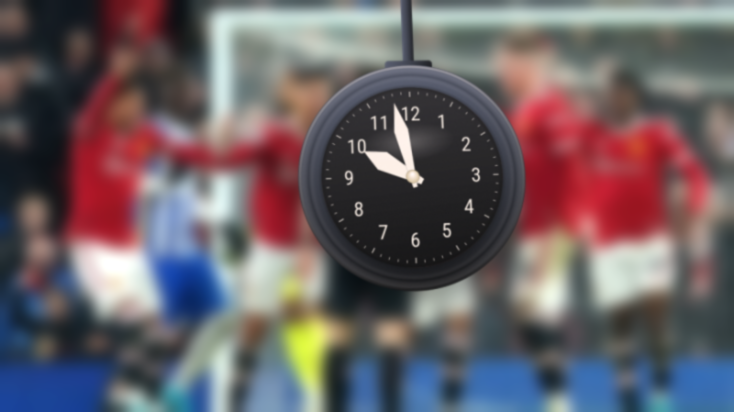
9h58
